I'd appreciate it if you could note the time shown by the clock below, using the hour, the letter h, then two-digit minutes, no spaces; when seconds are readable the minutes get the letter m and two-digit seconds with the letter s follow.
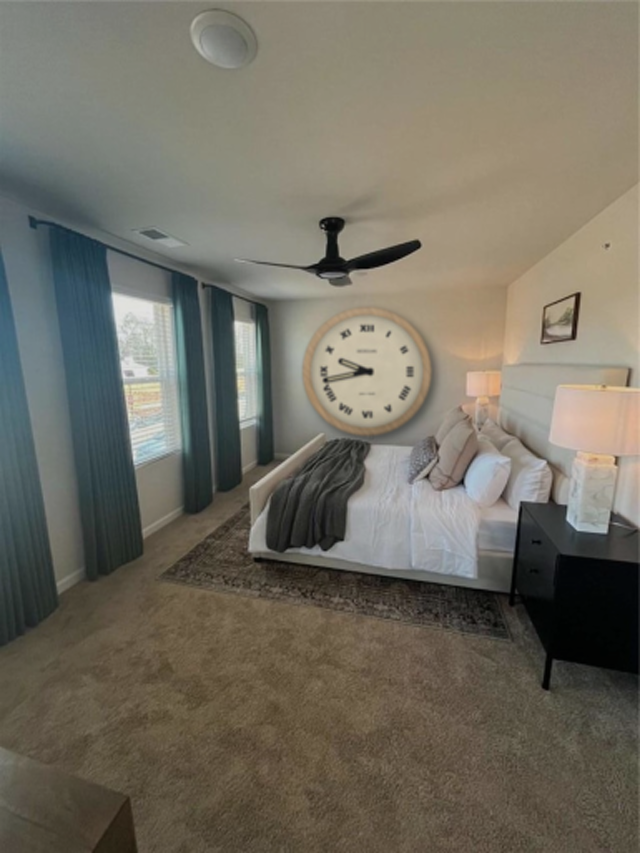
9h43
